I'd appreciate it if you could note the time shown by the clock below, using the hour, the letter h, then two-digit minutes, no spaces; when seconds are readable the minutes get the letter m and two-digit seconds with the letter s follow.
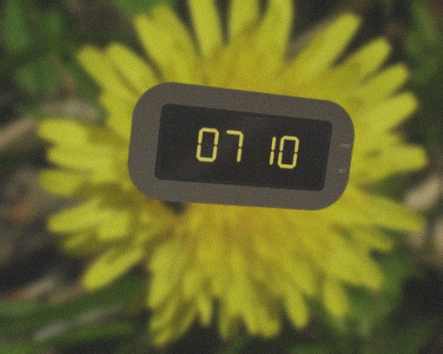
7h10
